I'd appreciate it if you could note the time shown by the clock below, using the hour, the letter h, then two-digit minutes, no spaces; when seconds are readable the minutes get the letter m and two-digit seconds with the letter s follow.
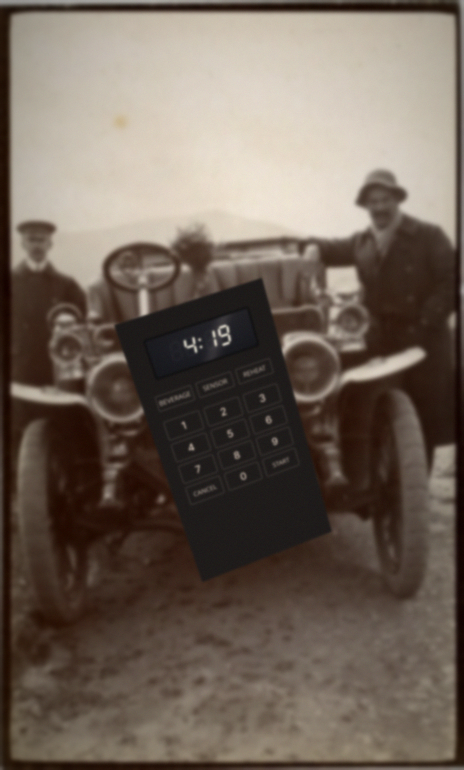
4h19
